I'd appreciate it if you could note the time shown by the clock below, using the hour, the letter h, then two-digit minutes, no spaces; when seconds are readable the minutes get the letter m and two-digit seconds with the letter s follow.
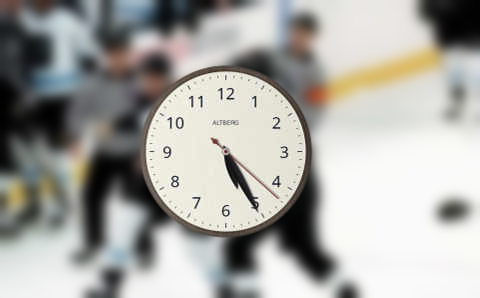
5h25m22s
